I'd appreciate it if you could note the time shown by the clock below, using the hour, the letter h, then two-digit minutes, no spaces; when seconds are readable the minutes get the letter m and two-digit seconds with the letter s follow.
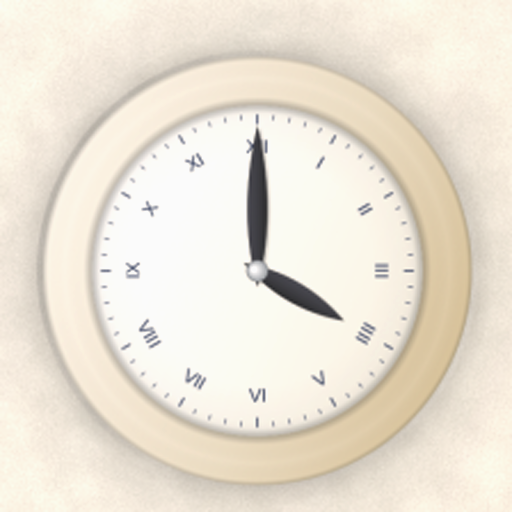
4h00
